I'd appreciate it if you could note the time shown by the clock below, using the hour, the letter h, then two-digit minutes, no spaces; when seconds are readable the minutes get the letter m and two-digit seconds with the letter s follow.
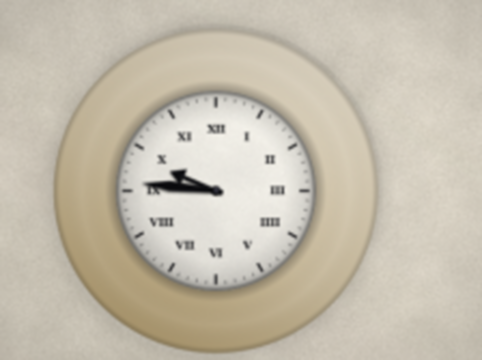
9h46
